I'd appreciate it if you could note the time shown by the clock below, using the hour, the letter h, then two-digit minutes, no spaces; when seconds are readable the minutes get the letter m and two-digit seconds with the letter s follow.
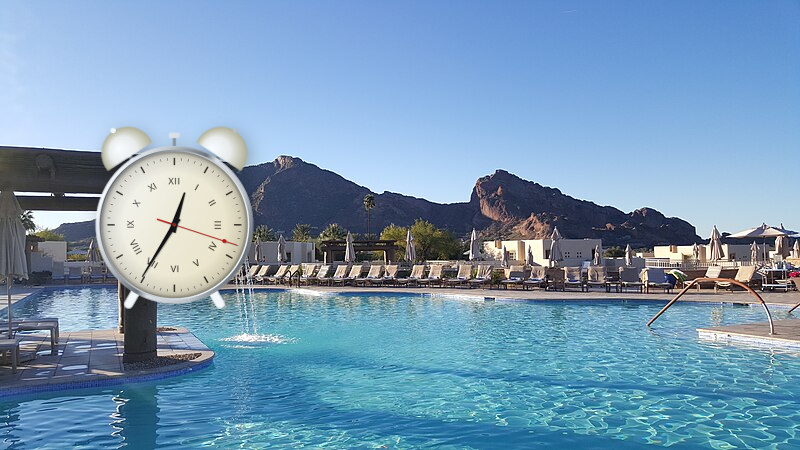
12h35m18s
